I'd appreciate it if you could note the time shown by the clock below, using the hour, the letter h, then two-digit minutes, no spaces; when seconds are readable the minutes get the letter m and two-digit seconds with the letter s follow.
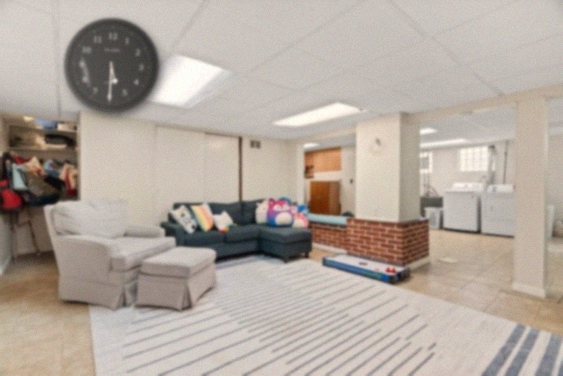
5h30
